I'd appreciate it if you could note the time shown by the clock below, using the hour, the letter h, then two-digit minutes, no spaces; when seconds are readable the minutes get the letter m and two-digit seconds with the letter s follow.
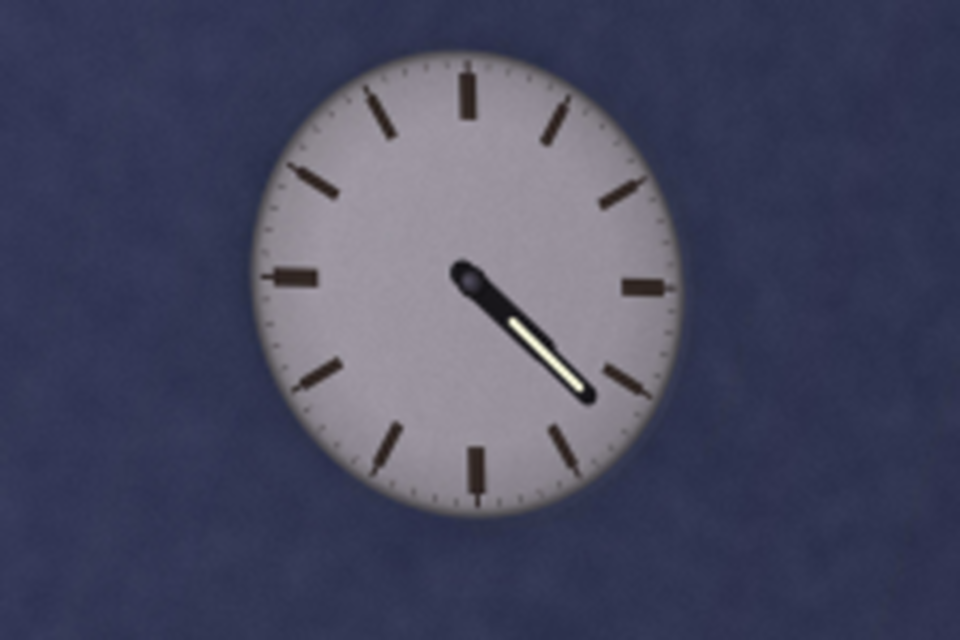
4h22
